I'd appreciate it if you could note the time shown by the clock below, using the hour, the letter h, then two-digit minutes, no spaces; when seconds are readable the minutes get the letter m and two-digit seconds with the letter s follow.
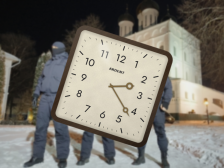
2h22
